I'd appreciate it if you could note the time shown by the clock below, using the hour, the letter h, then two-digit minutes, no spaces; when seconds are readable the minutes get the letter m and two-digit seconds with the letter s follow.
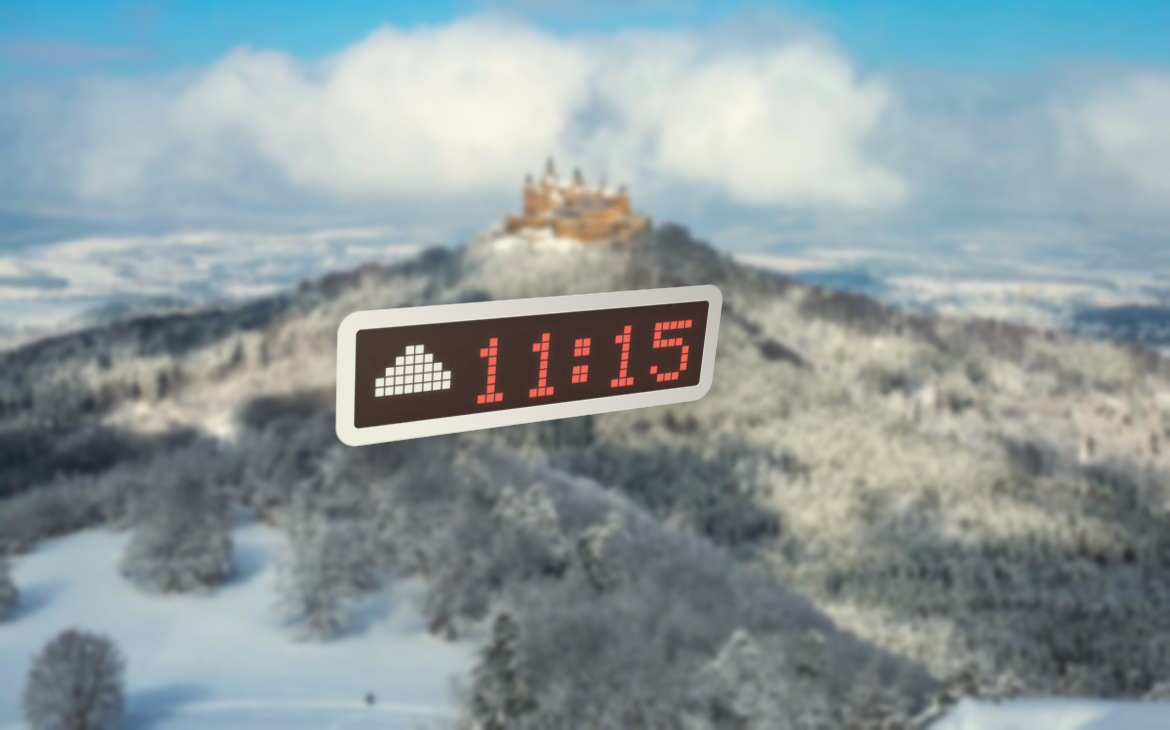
11h15
